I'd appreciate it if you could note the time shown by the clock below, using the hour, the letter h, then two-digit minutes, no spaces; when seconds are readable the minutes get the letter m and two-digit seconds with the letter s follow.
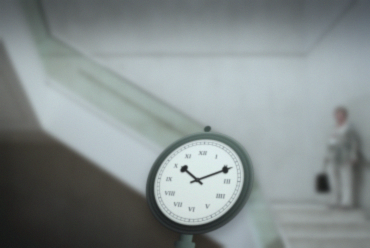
10h11
